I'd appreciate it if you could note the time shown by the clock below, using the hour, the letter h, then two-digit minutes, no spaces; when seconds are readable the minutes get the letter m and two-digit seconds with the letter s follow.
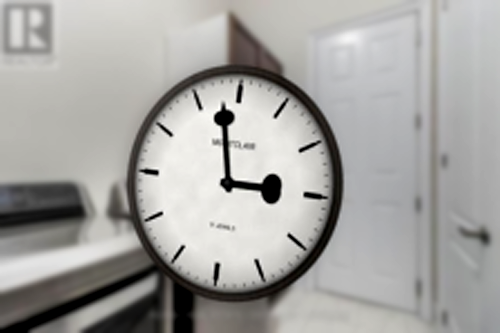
2h58
